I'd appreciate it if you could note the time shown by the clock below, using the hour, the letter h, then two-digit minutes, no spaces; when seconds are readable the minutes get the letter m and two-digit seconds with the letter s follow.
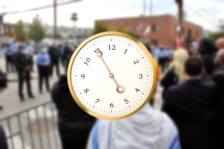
4h55
